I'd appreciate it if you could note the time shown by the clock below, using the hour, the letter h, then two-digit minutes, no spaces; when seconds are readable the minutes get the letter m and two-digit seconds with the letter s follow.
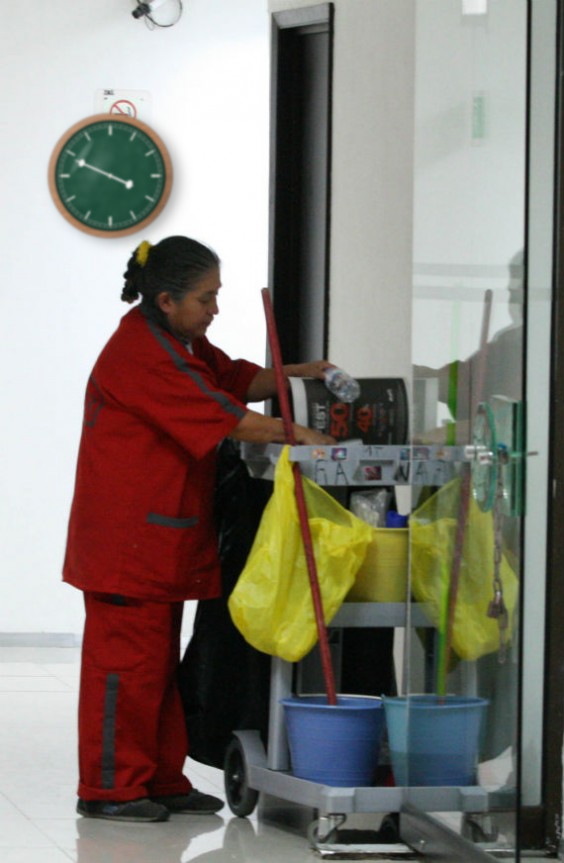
3h49
